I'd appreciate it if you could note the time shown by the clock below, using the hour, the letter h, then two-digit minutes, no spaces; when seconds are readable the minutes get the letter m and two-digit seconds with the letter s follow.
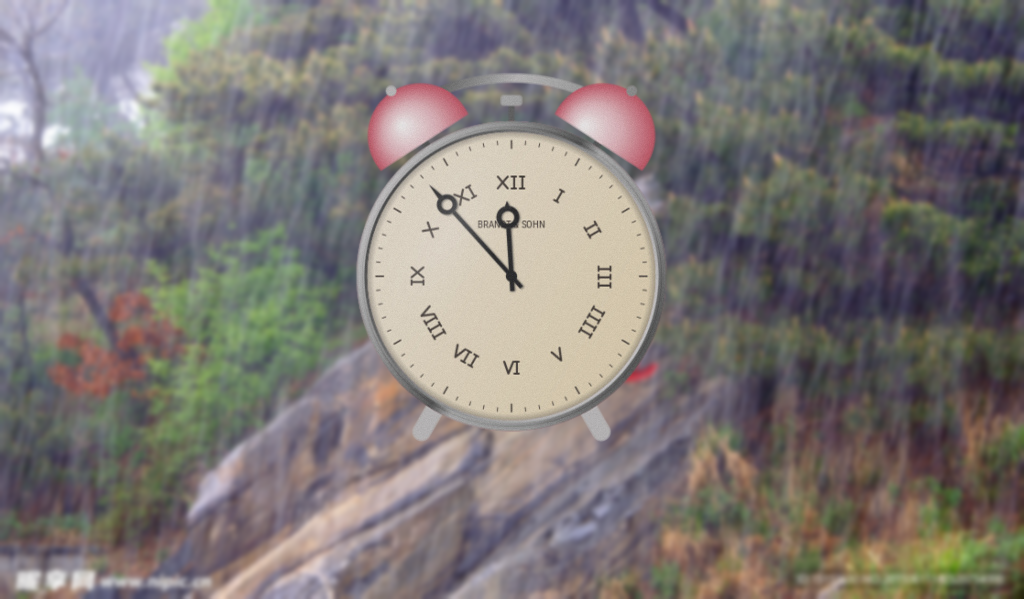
11h53
